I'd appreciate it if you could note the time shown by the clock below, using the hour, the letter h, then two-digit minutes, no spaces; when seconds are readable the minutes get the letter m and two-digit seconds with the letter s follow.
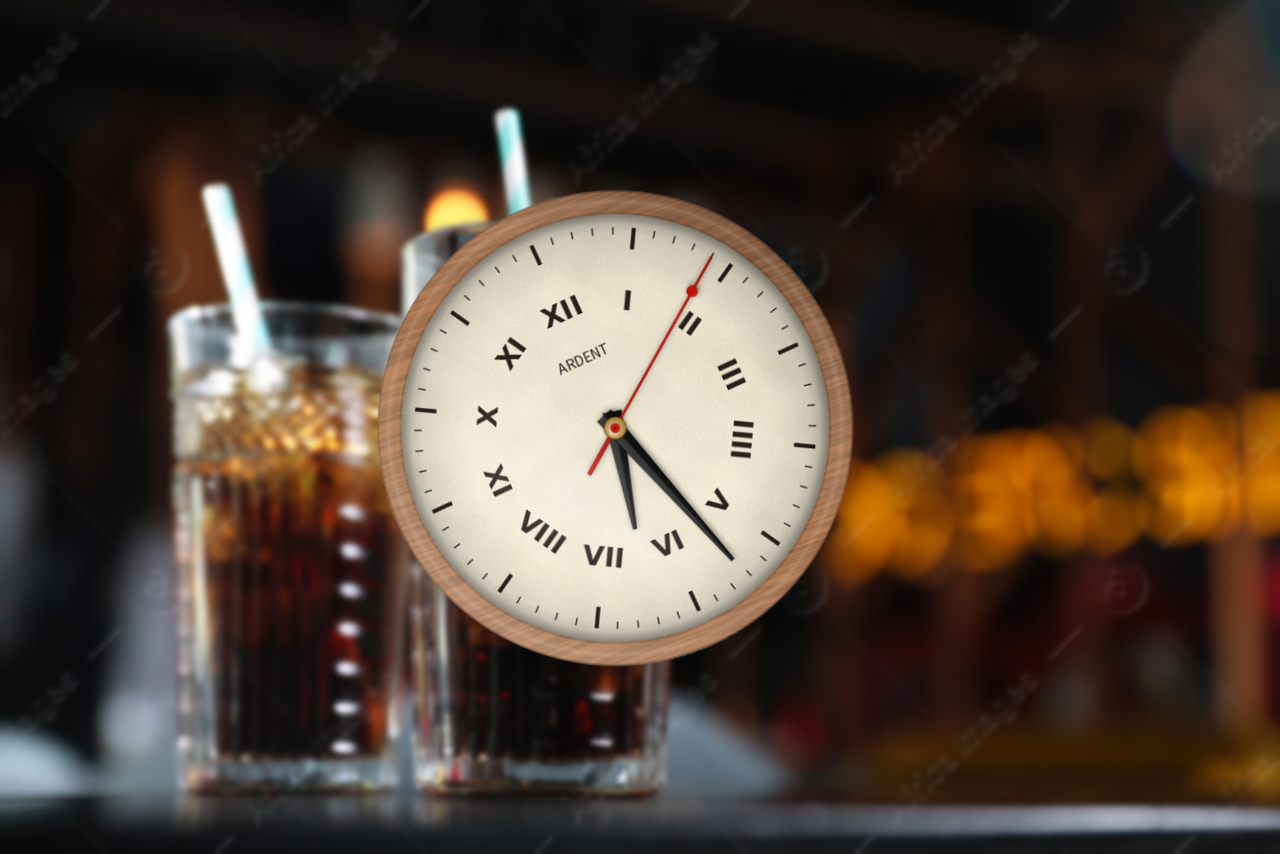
6h27m09s
